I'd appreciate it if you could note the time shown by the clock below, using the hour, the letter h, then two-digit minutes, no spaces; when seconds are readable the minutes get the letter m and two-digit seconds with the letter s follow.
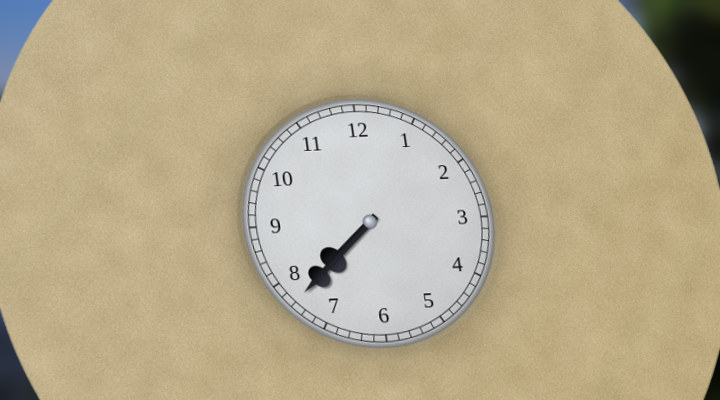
7h38
